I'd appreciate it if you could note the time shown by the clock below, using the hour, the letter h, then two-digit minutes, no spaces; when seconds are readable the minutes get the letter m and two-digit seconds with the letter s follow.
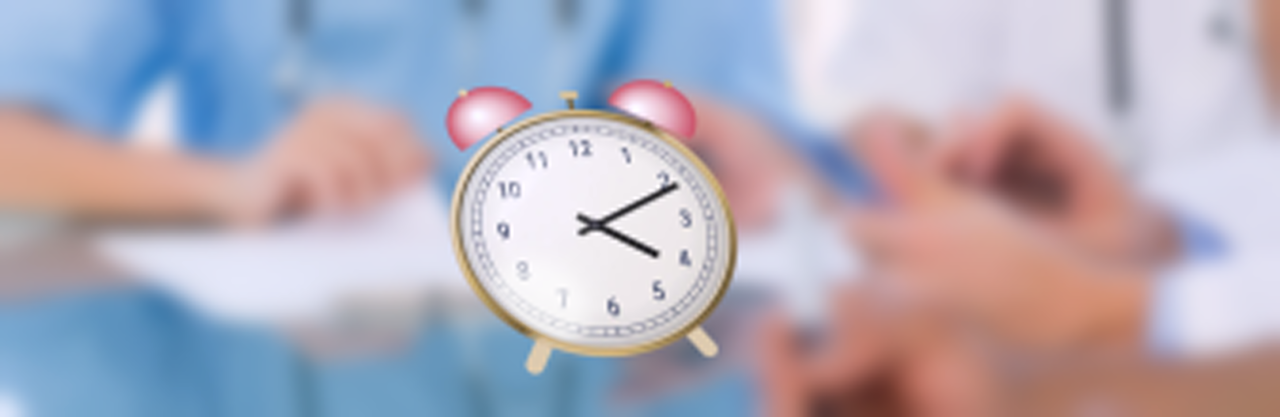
4h11
